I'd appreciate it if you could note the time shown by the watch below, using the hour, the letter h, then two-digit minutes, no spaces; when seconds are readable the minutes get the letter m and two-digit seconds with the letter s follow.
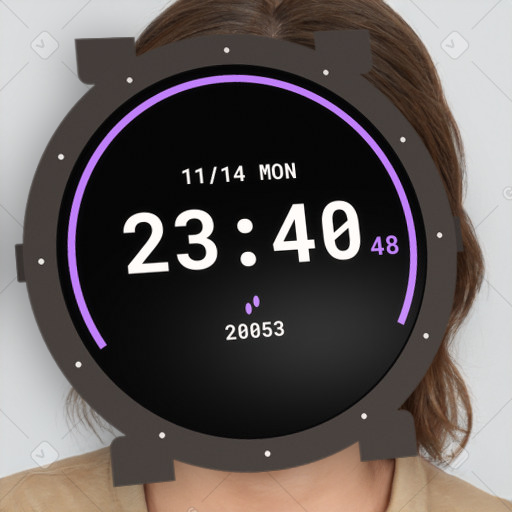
23h40m48s
